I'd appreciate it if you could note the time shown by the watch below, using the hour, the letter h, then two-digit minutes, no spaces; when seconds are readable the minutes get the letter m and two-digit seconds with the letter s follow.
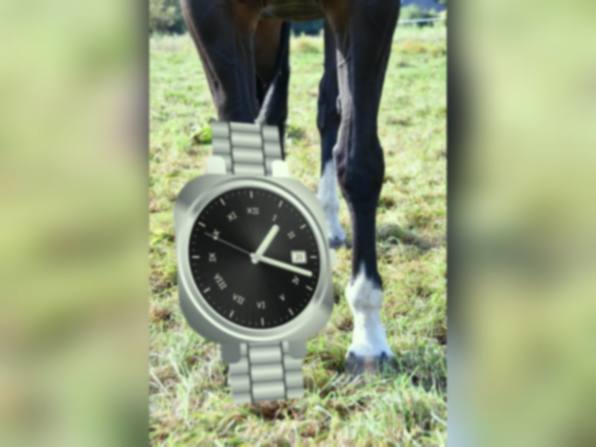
1h17m49s
